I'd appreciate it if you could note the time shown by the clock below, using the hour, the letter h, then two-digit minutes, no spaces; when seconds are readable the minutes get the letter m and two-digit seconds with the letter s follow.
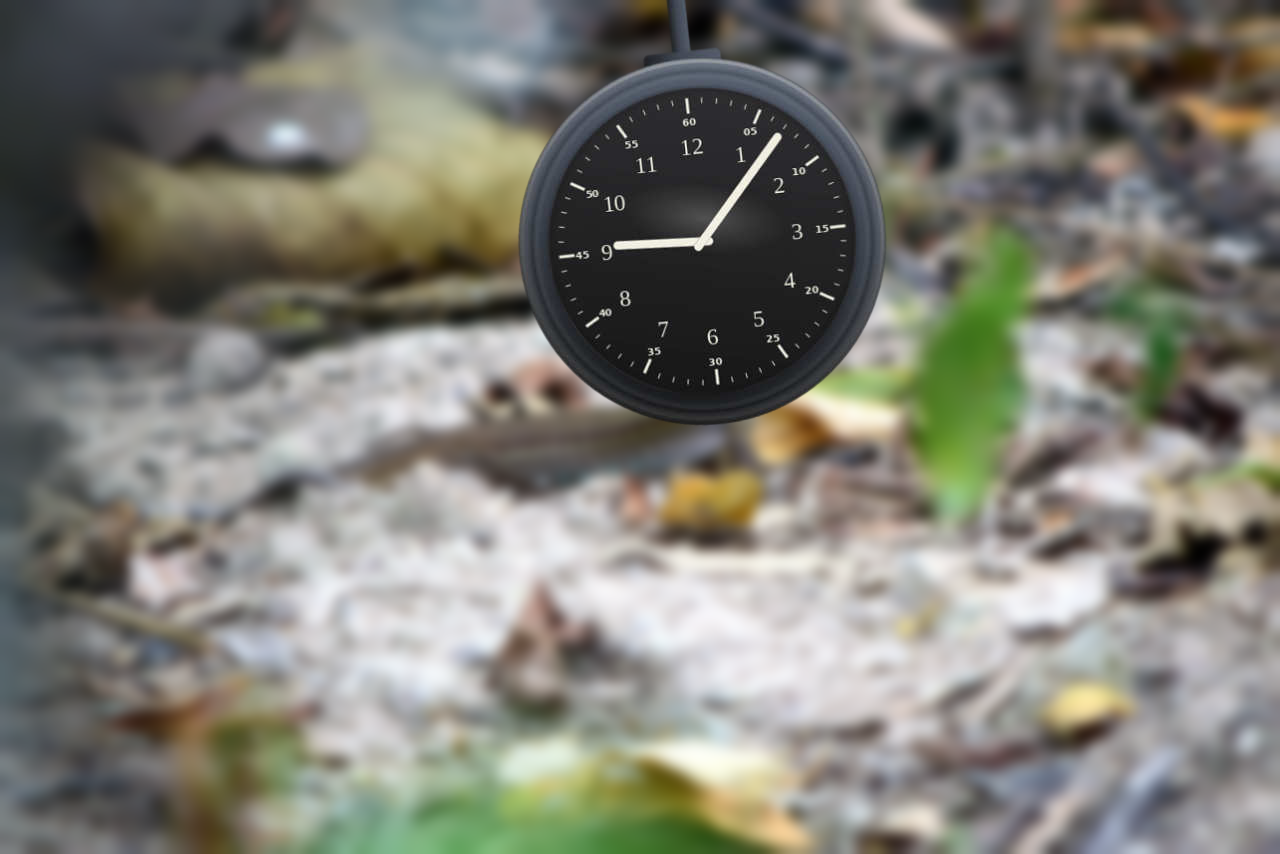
9h07
